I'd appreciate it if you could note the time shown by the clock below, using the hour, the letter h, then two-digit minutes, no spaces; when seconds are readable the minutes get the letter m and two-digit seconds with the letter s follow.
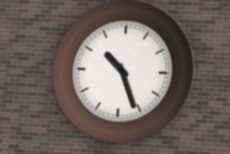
10h26
